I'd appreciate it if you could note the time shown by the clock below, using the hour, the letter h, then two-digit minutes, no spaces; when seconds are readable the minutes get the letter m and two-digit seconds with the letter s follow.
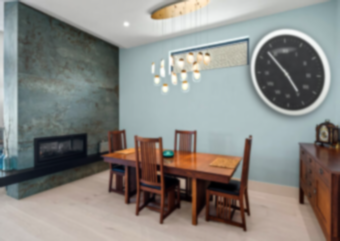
4h53
